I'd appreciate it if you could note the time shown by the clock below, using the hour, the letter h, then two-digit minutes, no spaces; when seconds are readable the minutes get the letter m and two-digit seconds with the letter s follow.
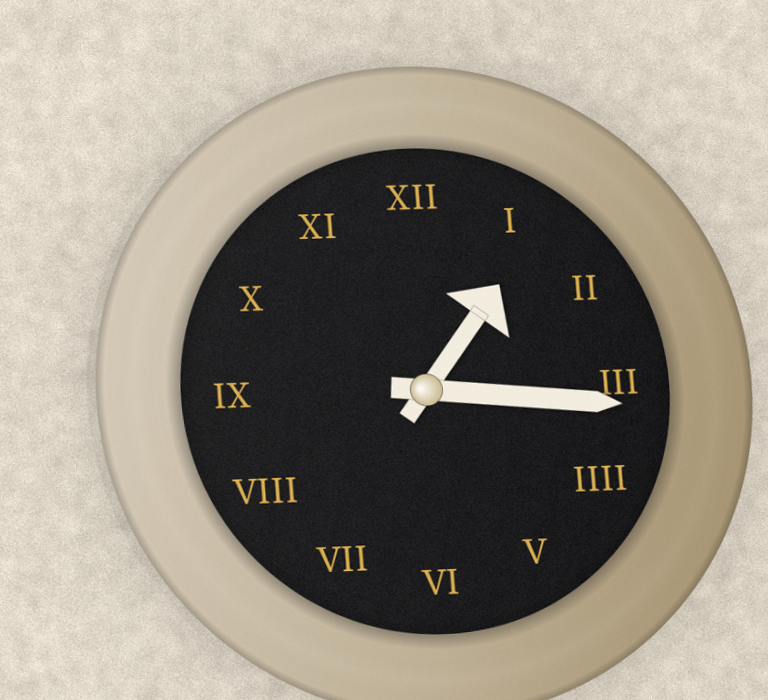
1h16
